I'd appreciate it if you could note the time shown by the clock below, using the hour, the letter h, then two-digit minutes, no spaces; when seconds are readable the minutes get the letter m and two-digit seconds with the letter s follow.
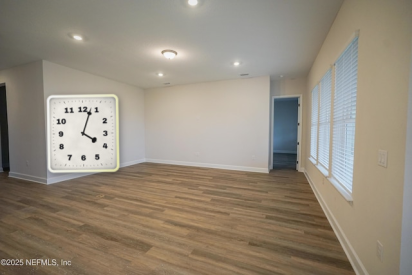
4h03
